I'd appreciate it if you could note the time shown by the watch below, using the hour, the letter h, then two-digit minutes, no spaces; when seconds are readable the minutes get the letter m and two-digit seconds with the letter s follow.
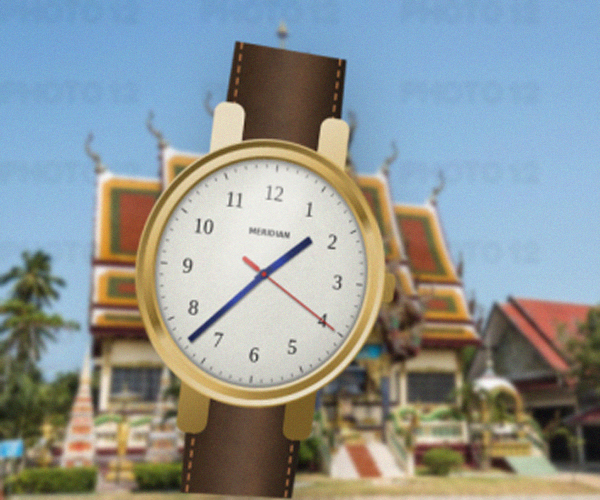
1h37m20s
